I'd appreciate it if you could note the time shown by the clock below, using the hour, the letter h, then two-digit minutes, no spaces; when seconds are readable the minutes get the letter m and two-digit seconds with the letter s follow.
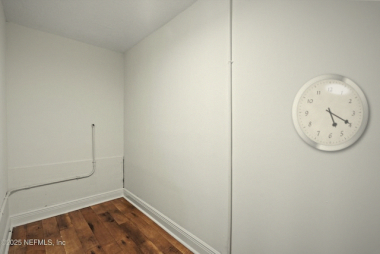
5h20
